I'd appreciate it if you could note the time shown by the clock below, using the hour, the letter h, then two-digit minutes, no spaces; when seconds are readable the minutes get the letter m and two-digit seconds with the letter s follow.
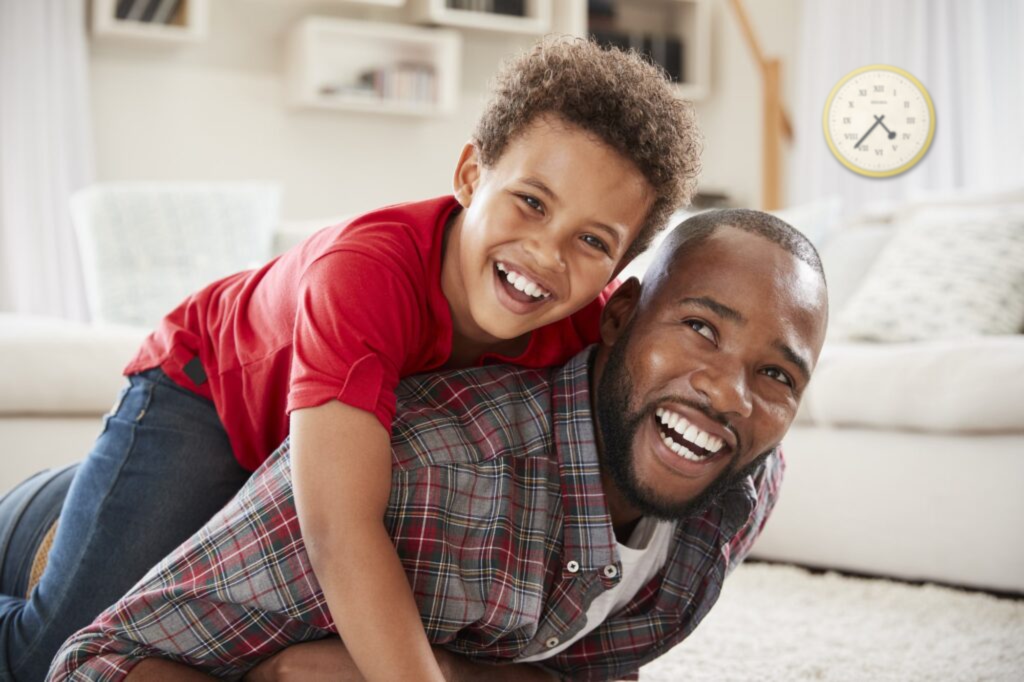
4h37
